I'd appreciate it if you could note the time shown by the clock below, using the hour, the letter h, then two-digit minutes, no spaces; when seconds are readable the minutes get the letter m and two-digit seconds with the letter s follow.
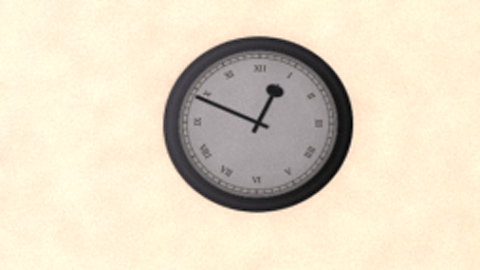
12h49
